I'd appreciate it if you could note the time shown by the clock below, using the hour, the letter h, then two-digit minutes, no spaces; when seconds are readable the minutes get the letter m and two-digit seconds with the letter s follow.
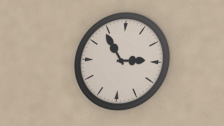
2h54
